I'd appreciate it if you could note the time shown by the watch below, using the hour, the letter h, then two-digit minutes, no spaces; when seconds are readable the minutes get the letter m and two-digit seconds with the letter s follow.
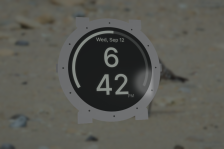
6h42
